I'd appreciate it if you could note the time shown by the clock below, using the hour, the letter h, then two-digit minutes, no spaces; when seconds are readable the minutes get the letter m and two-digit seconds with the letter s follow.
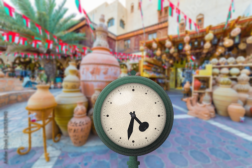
4h32
